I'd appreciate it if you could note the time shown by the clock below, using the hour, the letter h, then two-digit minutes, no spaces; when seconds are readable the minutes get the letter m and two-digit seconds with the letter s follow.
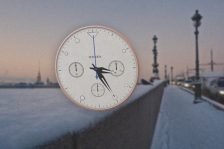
3h25
